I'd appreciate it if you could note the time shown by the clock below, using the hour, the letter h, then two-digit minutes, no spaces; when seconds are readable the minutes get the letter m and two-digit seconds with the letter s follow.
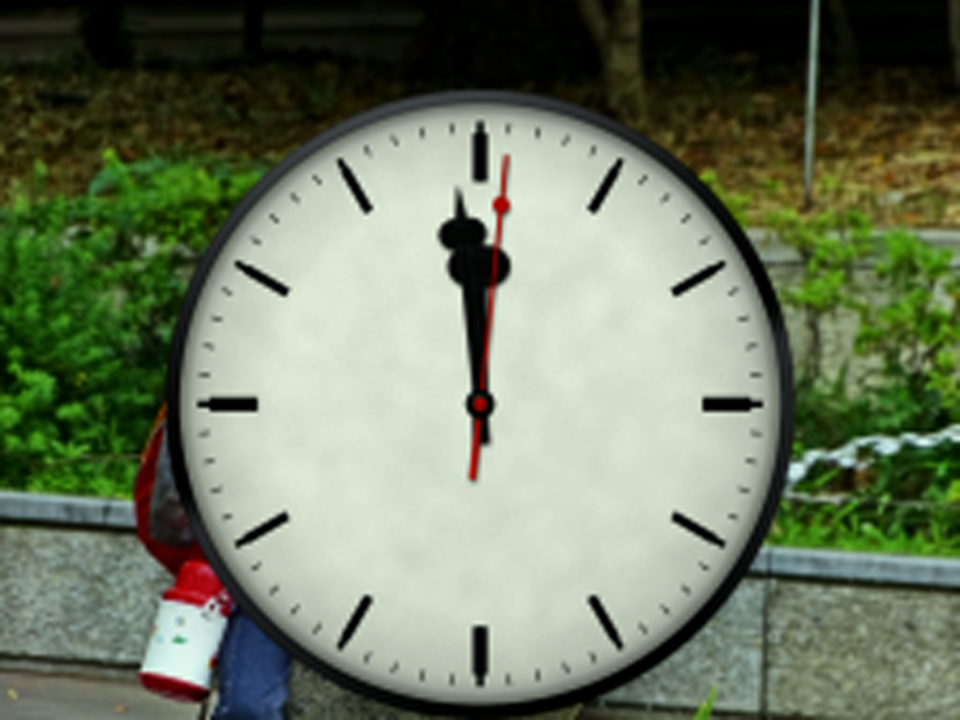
11h59m01s
